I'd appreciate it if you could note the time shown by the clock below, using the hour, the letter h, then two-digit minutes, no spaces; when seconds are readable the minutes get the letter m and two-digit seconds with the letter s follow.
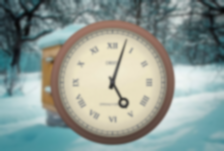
5h03
